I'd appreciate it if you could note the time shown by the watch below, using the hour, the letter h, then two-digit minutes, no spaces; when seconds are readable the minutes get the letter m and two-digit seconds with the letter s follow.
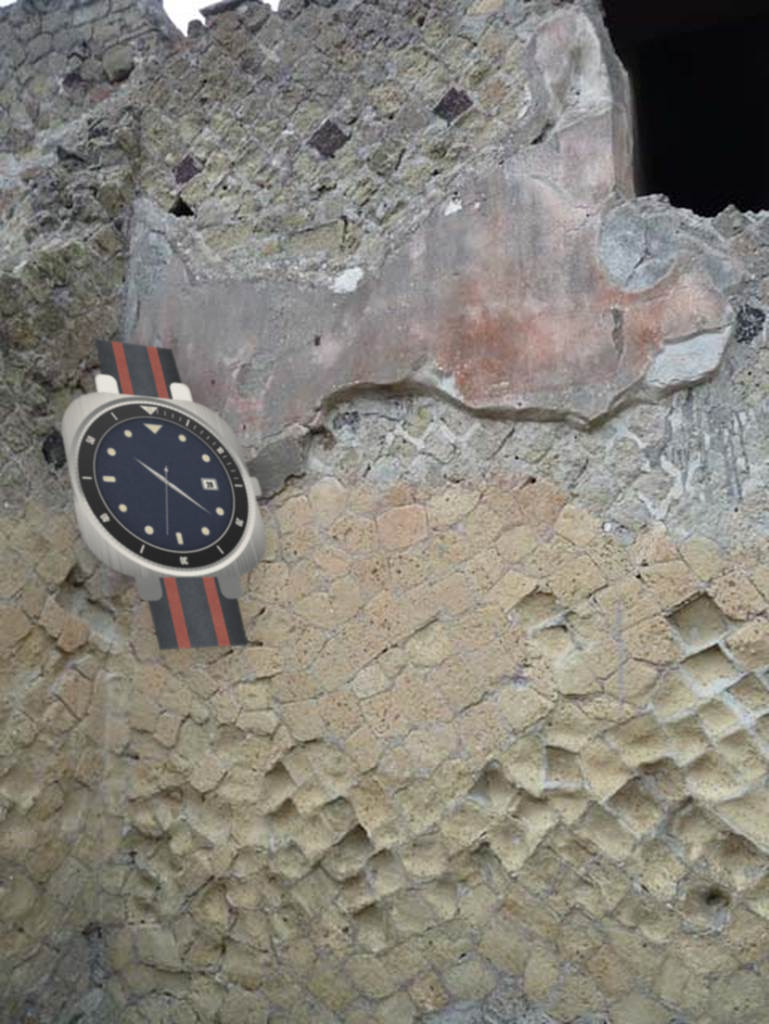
10h21m32s
